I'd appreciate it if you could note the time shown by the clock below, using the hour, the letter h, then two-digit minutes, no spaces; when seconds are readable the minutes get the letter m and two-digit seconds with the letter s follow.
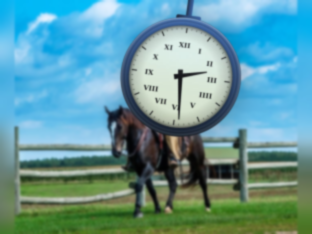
2h29
